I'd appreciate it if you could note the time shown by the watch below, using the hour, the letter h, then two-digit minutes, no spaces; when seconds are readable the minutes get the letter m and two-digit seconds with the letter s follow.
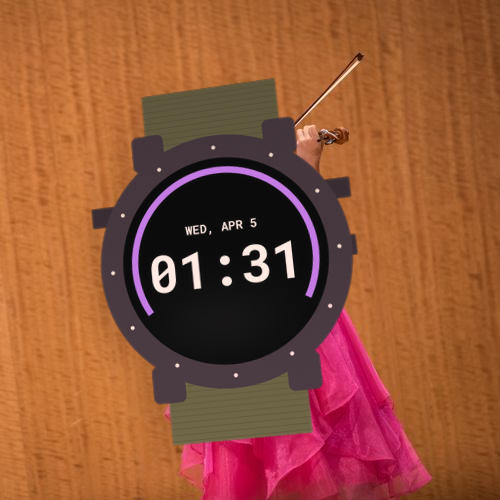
1h31
